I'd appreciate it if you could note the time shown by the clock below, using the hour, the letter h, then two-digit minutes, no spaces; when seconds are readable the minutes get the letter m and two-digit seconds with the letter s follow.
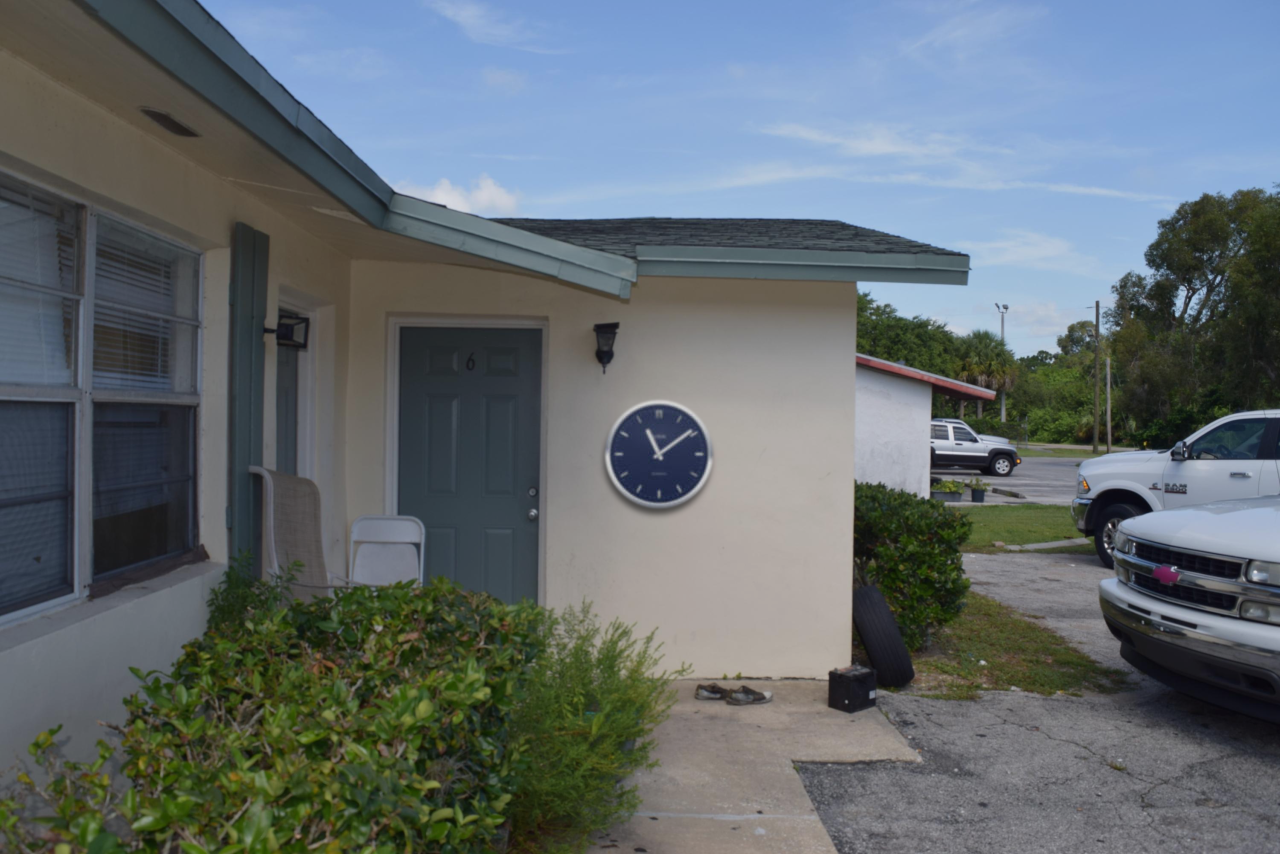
11h09
